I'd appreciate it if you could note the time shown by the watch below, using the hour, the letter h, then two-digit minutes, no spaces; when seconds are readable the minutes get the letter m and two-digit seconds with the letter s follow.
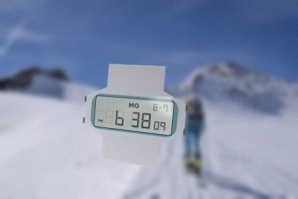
6h38m09s
